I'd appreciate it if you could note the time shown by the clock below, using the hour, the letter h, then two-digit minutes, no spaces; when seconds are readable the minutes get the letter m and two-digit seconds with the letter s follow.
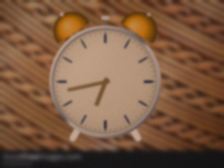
6h43
